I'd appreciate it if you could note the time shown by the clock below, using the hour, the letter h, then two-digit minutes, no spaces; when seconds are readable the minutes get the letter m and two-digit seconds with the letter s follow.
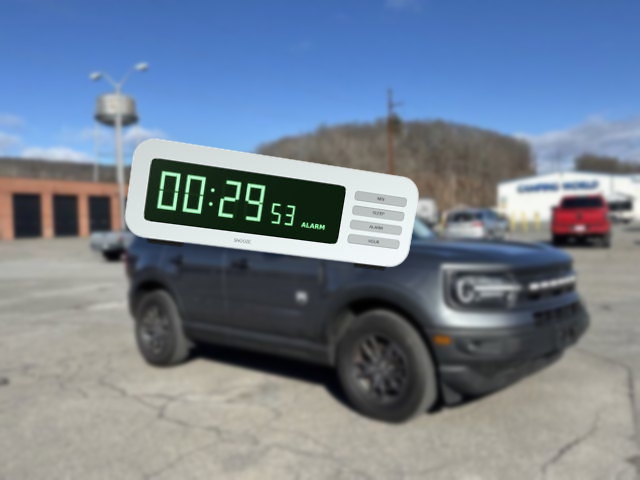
0h29m53s
